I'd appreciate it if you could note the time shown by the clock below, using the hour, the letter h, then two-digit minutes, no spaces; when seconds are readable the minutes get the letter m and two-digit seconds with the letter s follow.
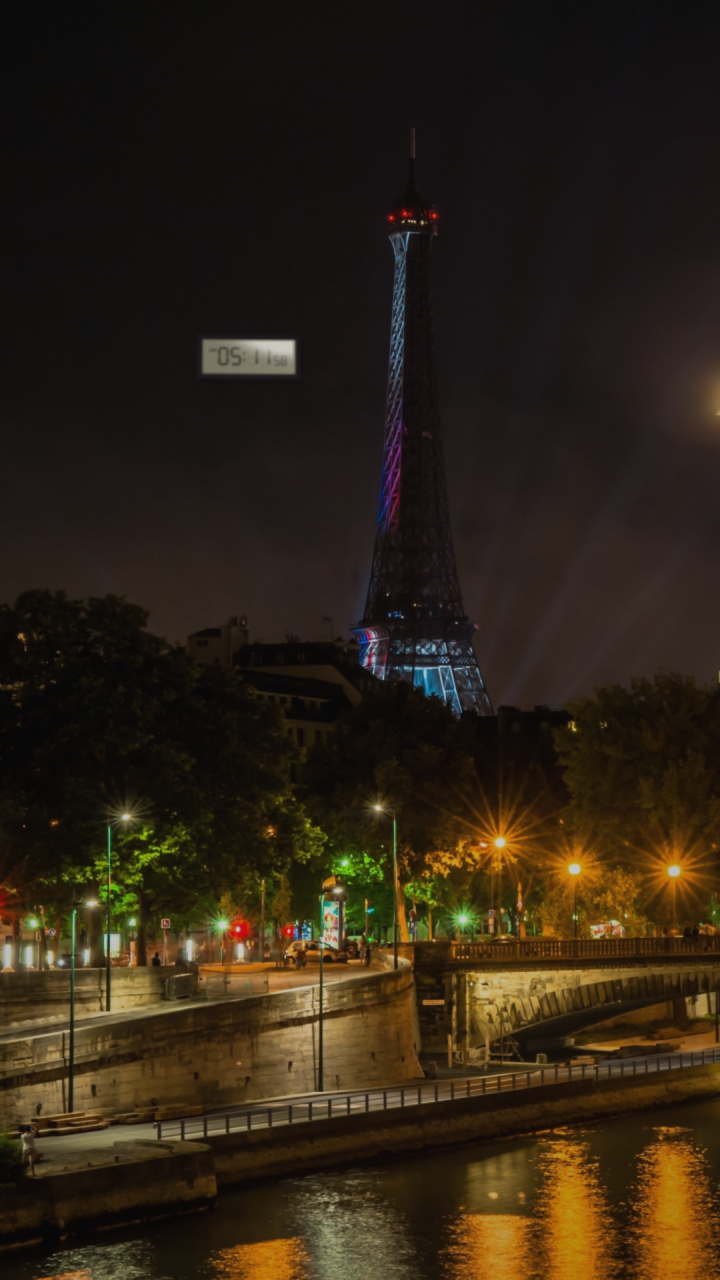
5h11
